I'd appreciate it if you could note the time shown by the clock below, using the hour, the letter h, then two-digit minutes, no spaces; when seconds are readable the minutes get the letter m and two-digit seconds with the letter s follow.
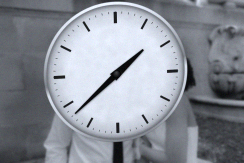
1h38
